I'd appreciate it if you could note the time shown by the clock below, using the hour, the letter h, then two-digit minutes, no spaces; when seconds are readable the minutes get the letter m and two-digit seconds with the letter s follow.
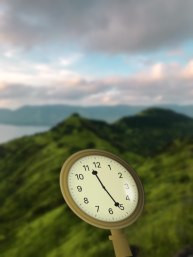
11h26
